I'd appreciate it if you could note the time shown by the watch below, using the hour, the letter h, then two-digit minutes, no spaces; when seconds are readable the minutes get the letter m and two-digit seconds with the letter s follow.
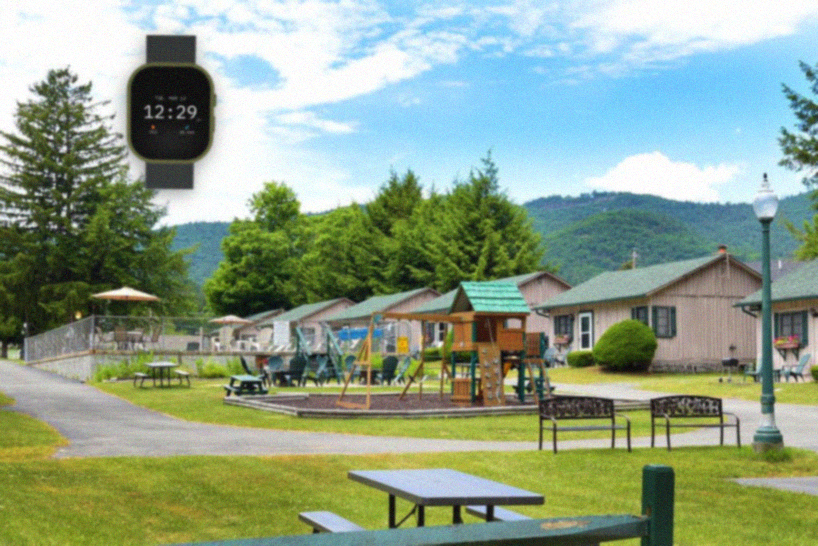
12h29
